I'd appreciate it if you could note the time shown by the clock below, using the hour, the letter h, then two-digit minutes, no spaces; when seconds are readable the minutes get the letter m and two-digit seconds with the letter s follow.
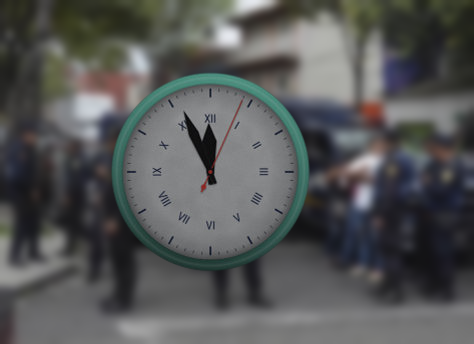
11h56m04s
